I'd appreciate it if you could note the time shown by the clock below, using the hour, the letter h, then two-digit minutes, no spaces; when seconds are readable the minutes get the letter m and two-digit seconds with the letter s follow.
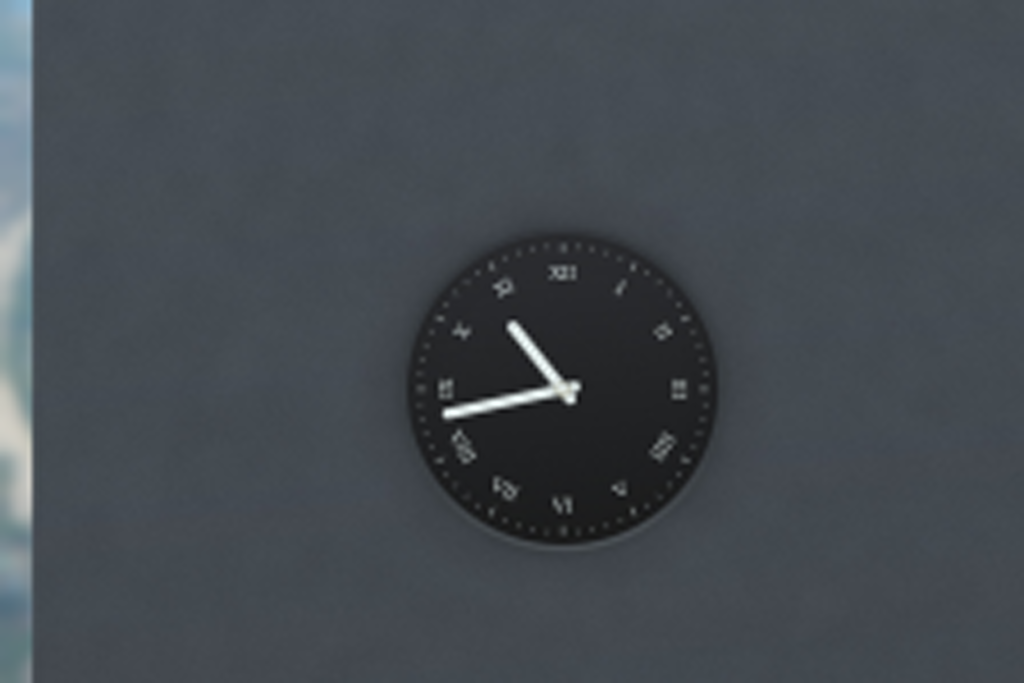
10h43
